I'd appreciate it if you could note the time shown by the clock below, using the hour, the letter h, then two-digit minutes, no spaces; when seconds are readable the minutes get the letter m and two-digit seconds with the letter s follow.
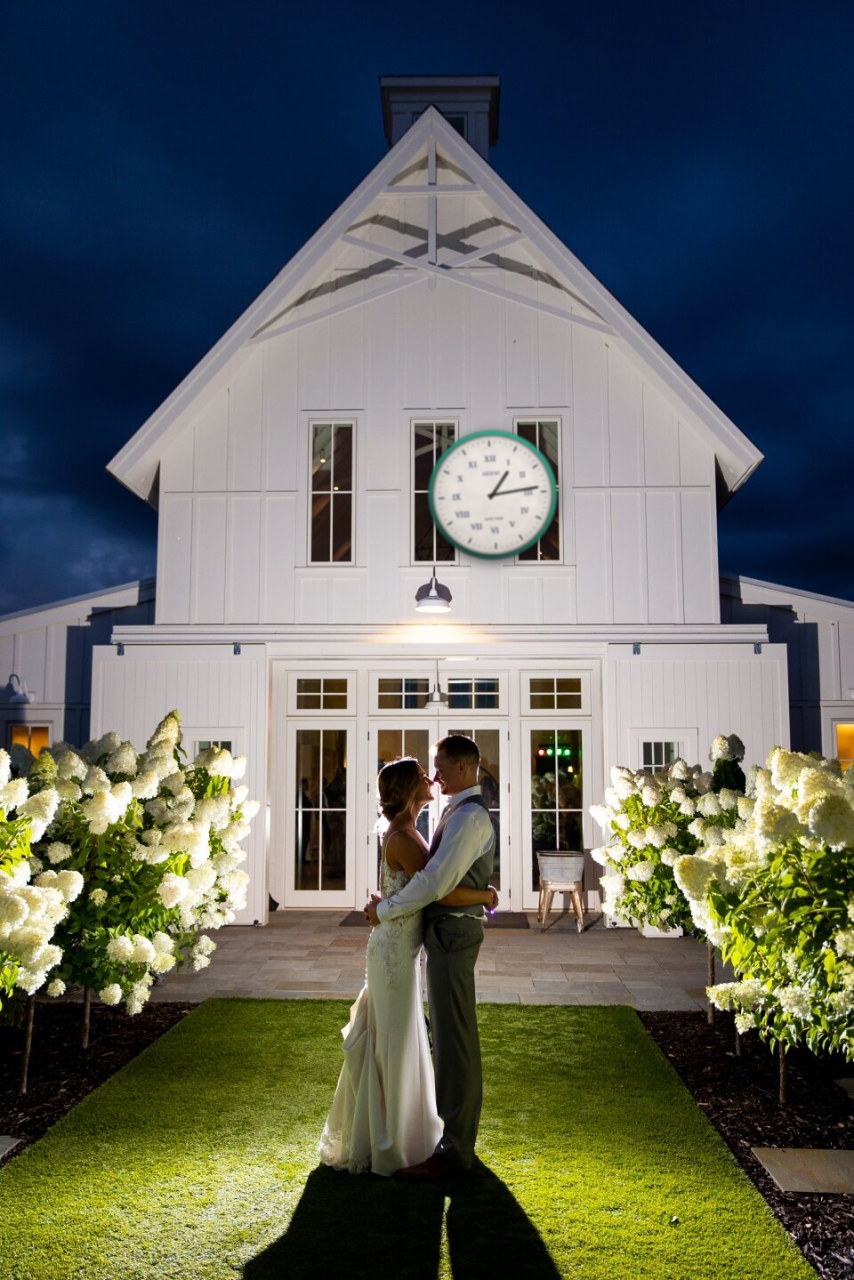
1h14
